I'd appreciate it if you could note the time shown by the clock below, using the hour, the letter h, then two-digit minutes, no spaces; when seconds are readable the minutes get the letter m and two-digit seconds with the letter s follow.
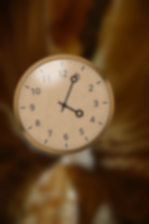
4h04
